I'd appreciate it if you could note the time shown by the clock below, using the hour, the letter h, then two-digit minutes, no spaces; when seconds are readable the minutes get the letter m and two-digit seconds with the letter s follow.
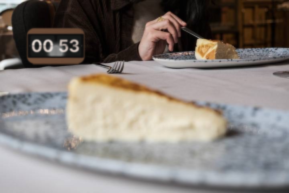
0h53
